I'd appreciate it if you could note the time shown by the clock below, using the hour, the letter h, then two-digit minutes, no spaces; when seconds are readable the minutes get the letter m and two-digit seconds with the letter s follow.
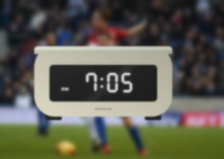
7h05
